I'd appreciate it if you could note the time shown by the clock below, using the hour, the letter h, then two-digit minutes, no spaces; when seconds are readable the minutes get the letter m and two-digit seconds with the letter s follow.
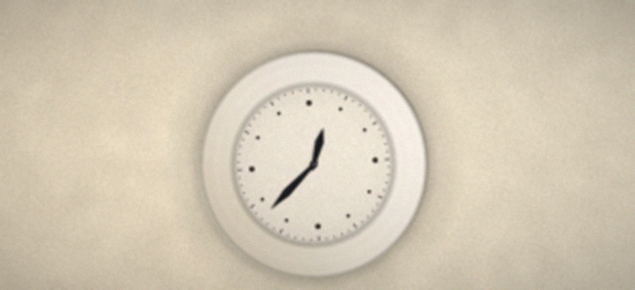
12h38
